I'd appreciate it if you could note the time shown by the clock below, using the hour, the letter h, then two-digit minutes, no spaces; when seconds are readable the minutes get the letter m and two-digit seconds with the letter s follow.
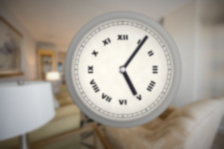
5h06
